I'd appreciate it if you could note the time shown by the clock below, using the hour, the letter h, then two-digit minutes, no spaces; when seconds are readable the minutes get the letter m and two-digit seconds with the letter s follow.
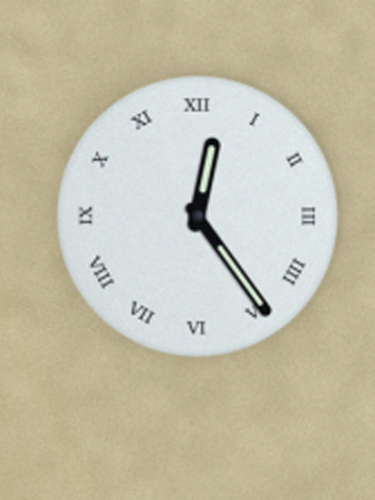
12h24
